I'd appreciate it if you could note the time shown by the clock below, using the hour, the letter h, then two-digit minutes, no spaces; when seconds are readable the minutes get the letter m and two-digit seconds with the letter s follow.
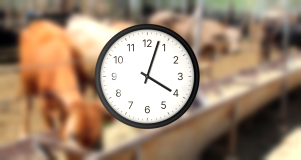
4h03
